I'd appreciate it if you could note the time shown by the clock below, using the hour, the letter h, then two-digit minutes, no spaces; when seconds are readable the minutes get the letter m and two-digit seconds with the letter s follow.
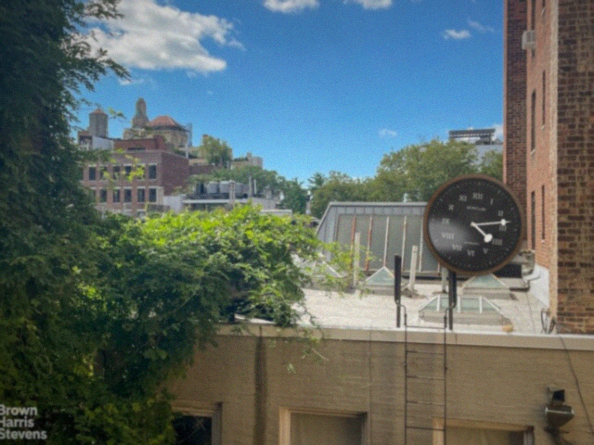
4h13
